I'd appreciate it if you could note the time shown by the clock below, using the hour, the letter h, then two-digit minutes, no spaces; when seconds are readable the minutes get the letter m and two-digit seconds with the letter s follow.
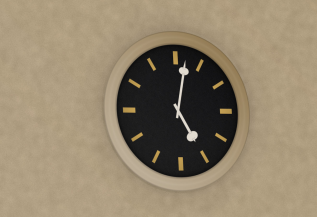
5h02
